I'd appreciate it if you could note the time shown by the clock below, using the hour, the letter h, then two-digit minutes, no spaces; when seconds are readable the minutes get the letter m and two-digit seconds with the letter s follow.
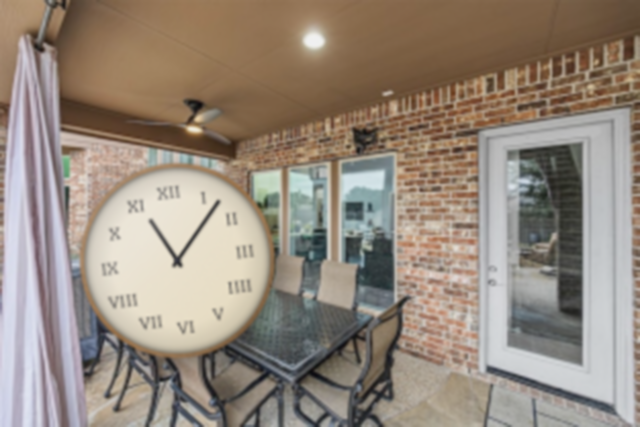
11h07
